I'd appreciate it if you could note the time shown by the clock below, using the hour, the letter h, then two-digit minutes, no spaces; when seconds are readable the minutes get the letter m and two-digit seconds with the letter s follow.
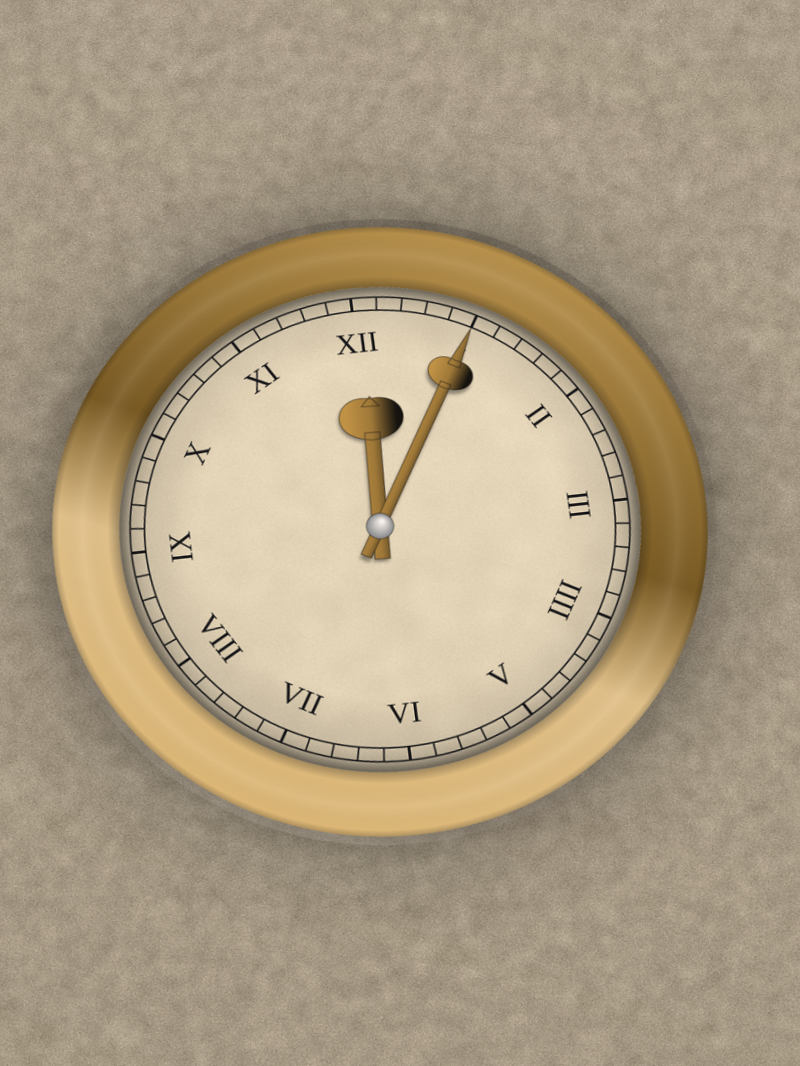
12h05
